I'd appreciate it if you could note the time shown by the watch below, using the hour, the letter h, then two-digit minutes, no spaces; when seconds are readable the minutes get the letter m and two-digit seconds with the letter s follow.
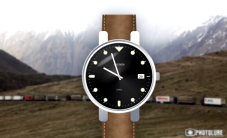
9h57
